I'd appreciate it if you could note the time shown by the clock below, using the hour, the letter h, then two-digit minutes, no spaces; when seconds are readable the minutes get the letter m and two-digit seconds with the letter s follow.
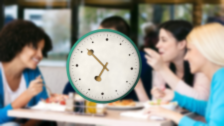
6h52
